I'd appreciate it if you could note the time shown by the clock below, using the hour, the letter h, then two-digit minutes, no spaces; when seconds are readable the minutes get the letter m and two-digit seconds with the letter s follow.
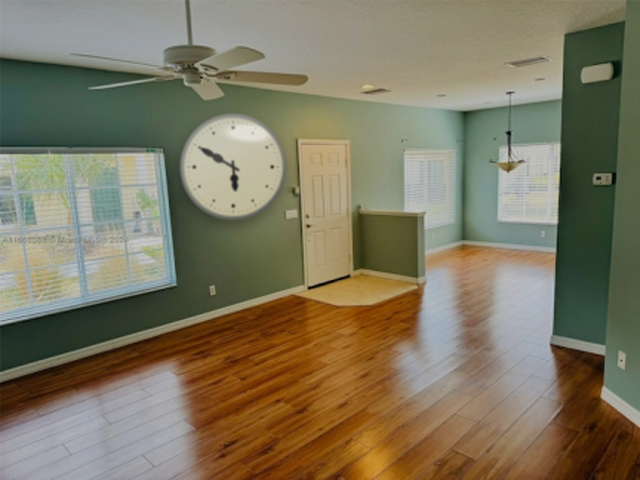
5h50
